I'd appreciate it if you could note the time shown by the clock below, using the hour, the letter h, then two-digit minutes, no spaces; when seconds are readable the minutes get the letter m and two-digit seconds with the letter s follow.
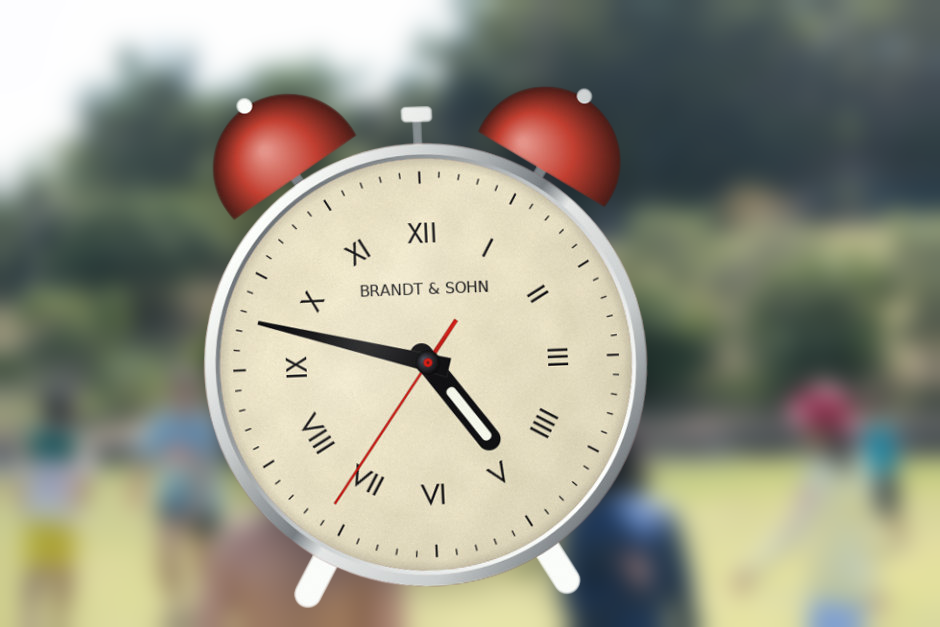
4h47m36s
